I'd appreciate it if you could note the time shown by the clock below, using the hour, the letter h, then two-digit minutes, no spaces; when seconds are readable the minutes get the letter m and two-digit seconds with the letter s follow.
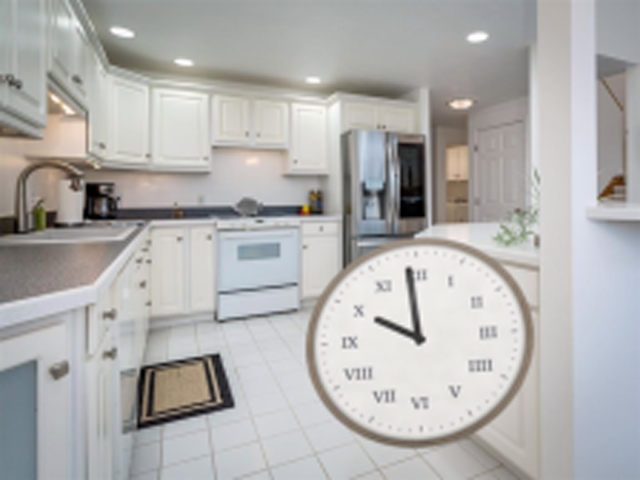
9h59
